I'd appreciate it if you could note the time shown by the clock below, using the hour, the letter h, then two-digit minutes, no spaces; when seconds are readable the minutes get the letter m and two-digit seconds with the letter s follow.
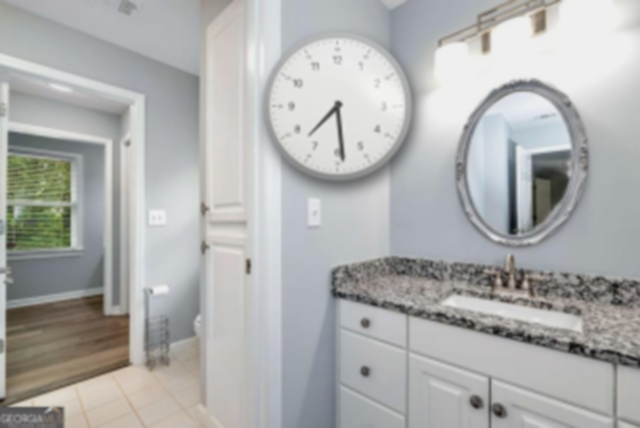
7h29
